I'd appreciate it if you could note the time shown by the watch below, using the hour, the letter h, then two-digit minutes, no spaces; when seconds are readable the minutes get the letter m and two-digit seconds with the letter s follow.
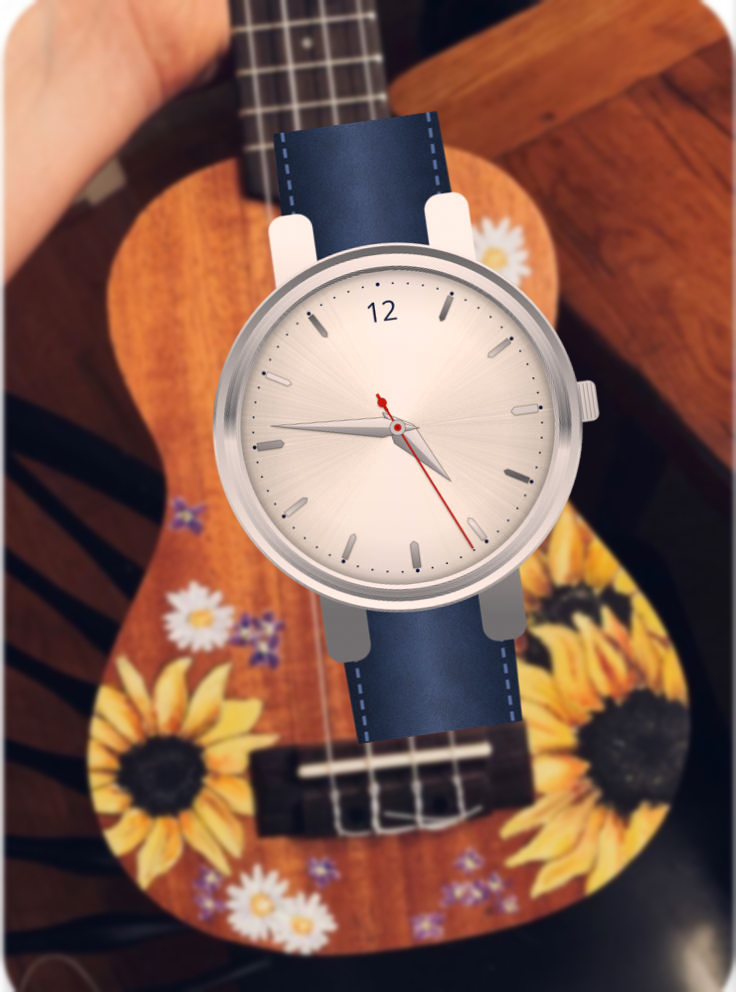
4h46m26s
